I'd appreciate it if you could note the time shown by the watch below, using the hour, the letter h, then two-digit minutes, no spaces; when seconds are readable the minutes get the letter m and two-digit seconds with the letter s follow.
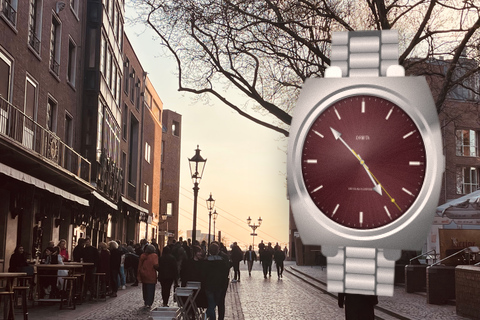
4h52m23s
